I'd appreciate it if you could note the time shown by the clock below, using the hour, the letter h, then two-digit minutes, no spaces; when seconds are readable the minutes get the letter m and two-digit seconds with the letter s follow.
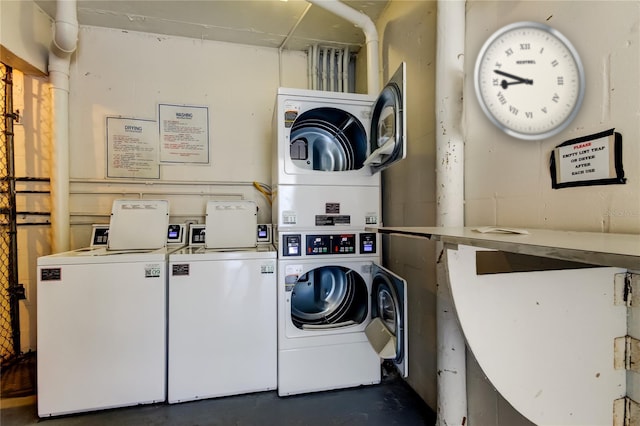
8h48
